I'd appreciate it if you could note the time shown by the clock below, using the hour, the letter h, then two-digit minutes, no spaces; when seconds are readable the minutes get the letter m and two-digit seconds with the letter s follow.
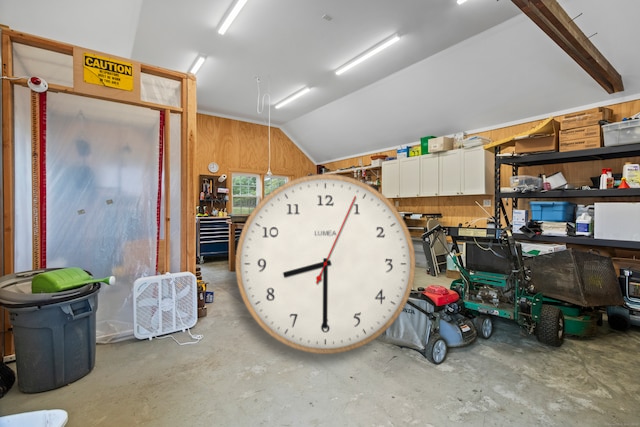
8h30m04s
